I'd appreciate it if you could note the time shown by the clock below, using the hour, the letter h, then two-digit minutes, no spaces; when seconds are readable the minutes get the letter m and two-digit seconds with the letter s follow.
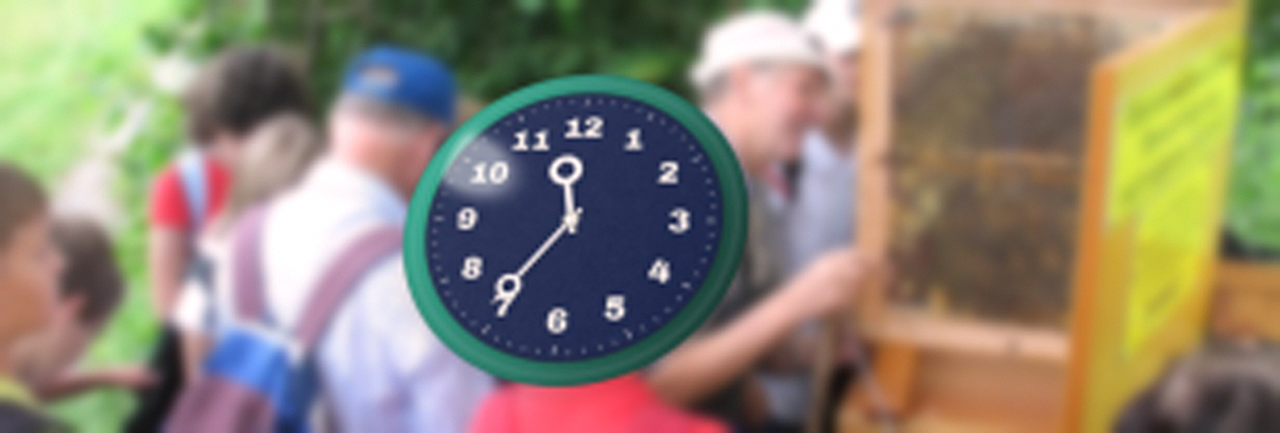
11h36
